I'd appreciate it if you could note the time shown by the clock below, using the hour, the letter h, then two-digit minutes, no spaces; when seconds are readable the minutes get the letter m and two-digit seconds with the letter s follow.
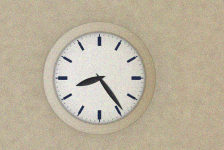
8h24
